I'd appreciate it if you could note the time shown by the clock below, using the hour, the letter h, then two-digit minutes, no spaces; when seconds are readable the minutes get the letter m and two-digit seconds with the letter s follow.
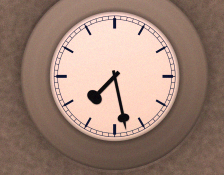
7h28
